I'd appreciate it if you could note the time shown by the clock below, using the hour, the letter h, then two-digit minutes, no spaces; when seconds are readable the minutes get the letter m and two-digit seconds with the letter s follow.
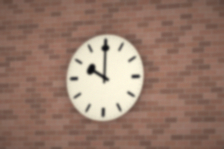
10h00
